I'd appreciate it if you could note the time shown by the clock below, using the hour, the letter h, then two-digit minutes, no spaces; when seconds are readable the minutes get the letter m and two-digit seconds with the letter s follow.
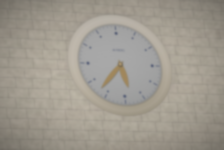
5h37
